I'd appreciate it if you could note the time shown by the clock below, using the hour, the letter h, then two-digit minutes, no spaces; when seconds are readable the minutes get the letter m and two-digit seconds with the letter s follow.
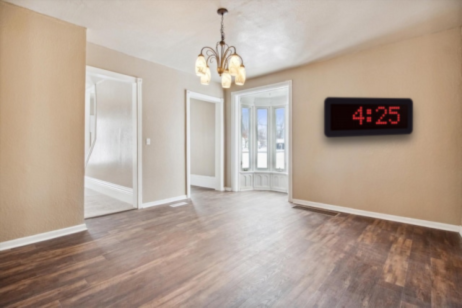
4h25
